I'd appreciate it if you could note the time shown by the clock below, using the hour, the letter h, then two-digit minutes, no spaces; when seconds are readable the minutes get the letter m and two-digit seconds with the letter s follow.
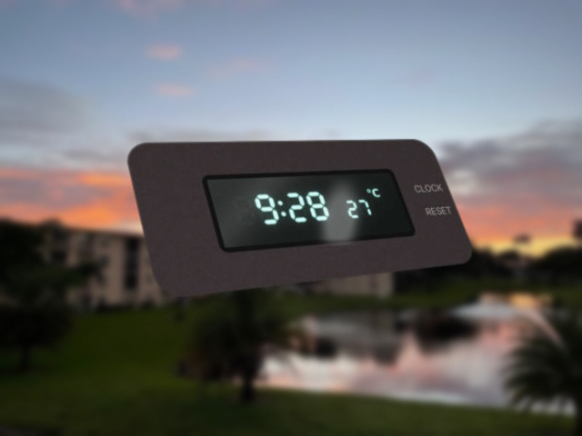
9h28
